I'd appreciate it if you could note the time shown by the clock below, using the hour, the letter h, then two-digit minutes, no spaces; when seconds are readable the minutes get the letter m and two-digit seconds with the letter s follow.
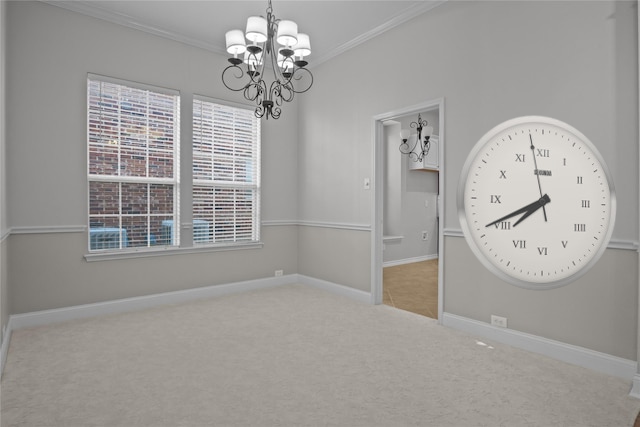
7h40m58s
